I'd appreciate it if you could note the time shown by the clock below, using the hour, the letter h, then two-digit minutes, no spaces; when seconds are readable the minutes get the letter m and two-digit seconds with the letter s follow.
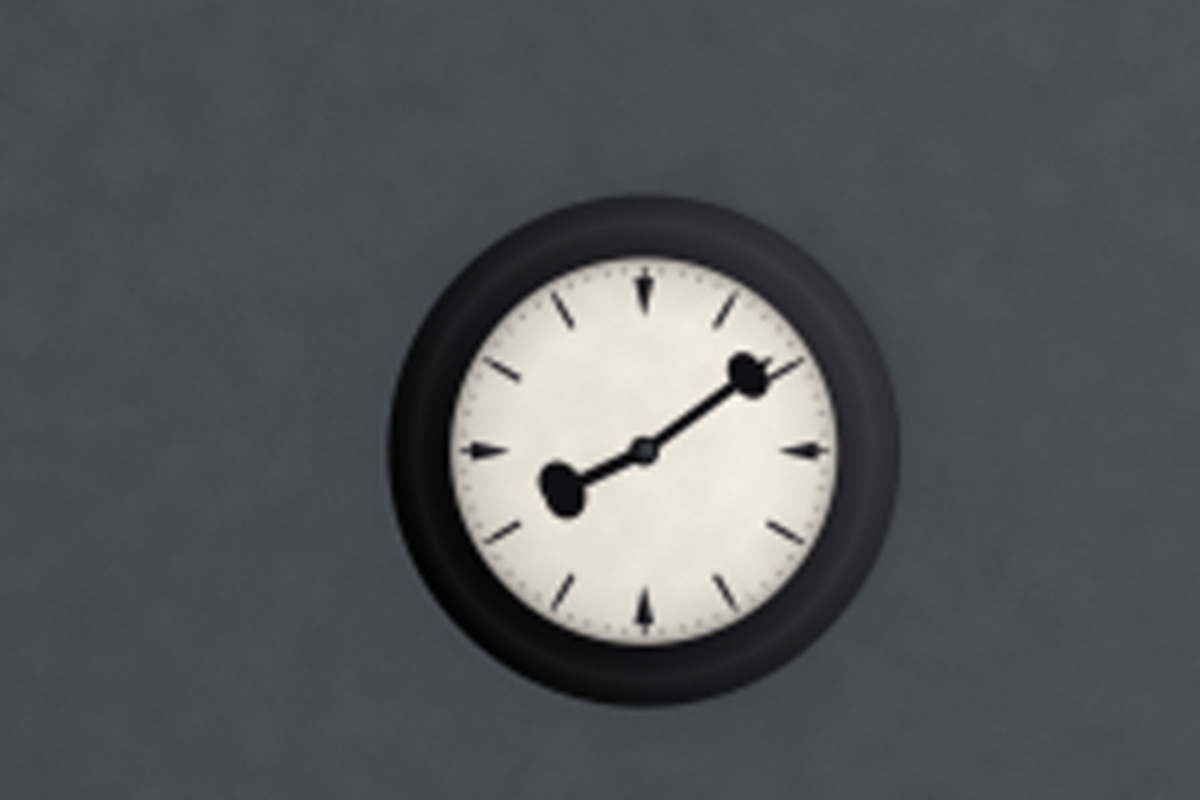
8h09
